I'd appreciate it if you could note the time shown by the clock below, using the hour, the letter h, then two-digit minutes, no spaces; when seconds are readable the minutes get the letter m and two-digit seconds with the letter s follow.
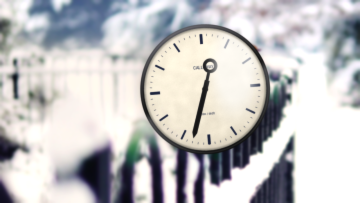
12h33
